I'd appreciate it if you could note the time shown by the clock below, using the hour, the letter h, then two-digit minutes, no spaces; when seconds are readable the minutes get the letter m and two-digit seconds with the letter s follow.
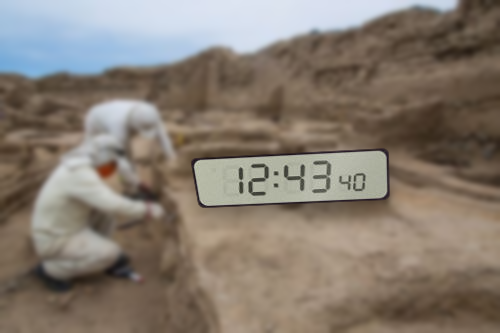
12h43m40s
